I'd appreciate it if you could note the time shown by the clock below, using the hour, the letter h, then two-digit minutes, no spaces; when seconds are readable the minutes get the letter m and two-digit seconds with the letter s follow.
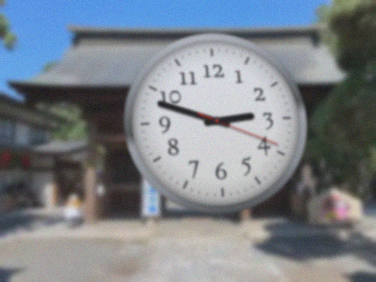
2h48m19s
